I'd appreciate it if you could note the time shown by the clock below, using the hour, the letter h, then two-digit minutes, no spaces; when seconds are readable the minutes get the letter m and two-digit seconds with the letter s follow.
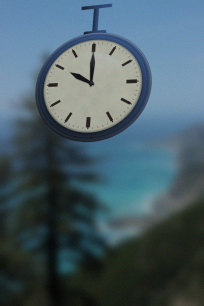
10h00
